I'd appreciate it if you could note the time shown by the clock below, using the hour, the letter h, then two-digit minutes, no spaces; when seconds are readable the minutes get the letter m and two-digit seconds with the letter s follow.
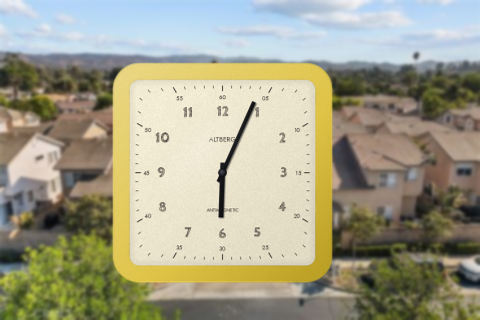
6h04
